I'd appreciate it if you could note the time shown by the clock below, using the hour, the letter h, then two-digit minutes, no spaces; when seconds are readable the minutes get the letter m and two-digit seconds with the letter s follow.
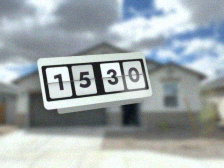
15h30
